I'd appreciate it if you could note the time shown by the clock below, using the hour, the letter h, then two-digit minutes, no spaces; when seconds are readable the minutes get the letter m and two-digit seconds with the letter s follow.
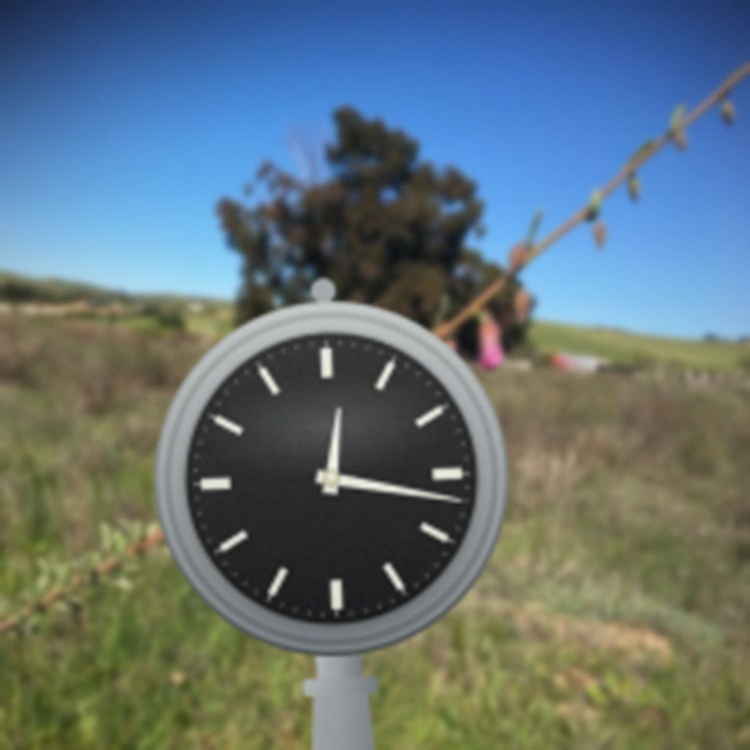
12h17
